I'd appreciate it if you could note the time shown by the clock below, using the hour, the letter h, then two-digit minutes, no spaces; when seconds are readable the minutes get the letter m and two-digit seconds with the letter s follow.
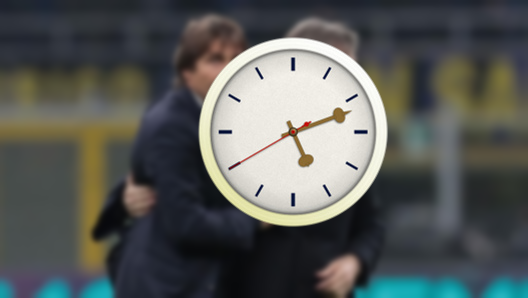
5h11m40s
